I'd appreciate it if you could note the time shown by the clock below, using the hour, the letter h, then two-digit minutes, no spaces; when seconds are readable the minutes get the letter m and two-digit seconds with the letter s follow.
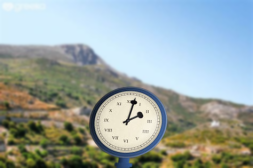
2h02
